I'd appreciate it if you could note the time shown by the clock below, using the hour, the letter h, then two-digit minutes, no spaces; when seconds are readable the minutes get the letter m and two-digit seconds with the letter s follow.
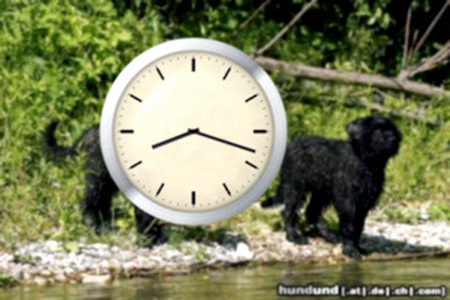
8h18
